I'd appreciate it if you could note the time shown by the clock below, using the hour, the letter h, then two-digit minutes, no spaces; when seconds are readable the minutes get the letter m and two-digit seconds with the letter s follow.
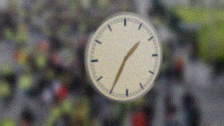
1h35
